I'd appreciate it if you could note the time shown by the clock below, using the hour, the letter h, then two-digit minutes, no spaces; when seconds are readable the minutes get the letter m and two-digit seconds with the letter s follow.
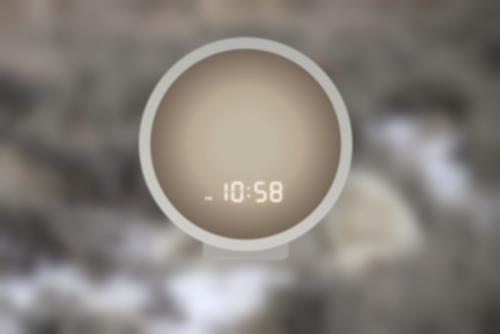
10h58
